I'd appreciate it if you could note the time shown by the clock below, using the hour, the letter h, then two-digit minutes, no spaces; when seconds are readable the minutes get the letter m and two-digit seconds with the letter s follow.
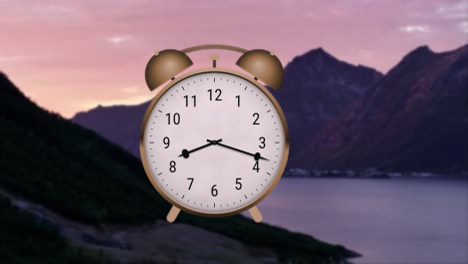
8h18
